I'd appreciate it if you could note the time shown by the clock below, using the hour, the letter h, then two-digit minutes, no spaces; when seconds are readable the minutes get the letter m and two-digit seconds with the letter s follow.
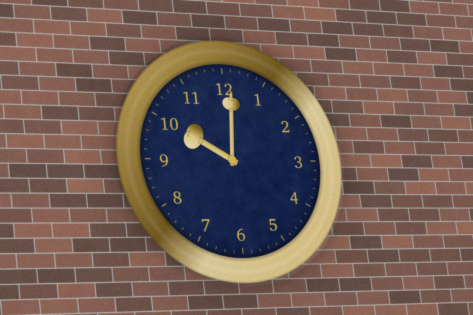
10h01
